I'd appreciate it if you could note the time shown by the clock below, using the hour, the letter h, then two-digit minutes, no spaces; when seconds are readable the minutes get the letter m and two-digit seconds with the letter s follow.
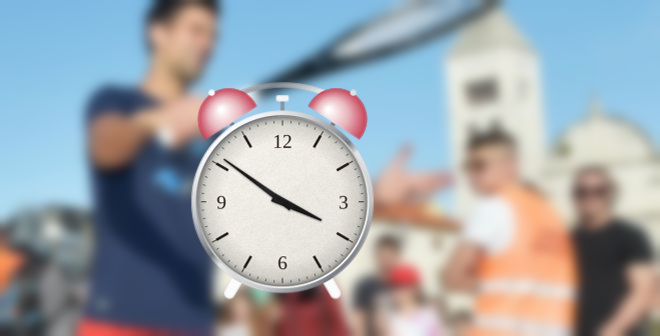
3h51
